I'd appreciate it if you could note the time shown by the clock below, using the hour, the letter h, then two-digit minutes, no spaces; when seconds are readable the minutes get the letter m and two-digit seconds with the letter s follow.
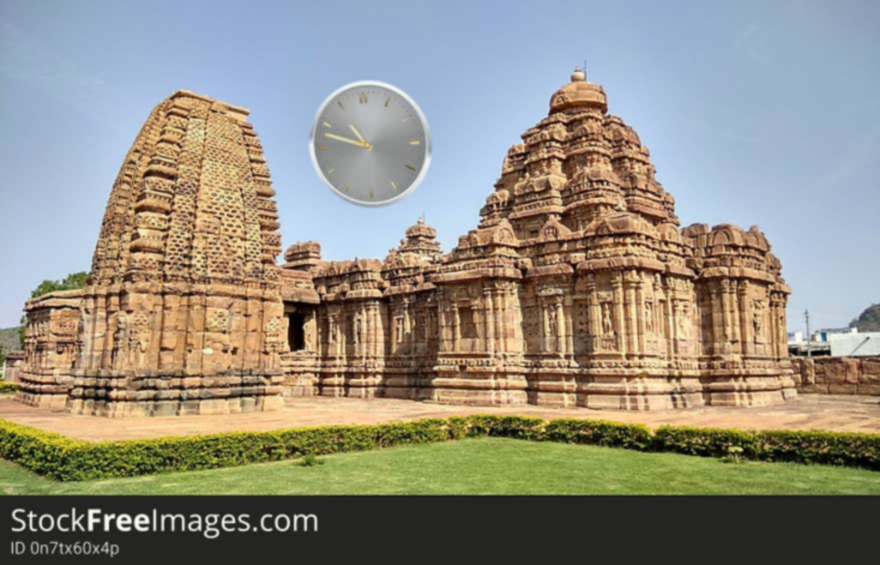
10h48
